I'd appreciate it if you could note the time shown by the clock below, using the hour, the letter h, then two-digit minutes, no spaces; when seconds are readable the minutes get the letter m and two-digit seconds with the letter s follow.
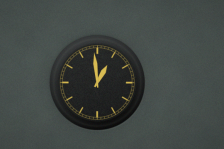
12h59
